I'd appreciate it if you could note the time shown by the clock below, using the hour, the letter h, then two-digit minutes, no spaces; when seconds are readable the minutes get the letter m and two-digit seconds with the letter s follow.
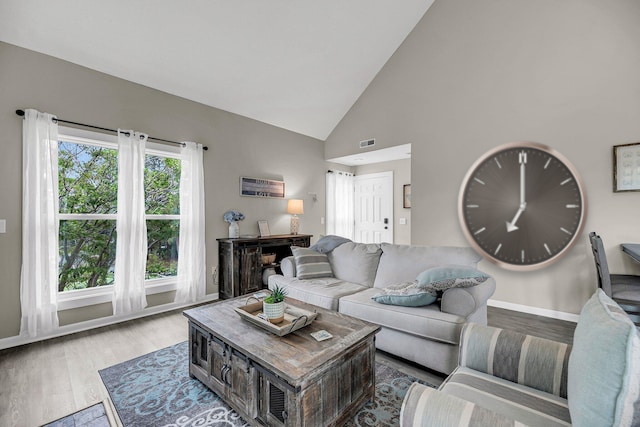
7h00
